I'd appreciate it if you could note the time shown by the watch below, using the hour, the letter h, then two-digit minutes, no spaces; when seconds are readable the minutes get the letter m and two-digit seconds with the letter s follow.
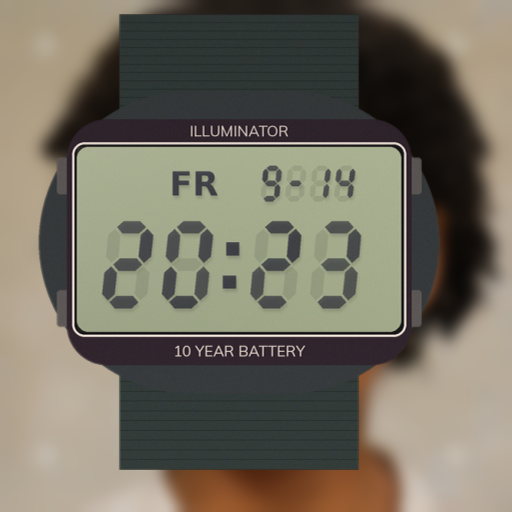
20h23
